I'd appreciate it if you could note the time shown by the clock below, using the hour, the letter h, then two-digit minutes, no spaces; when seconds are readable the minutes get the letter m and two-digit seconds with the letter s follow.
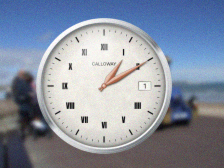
1h10
